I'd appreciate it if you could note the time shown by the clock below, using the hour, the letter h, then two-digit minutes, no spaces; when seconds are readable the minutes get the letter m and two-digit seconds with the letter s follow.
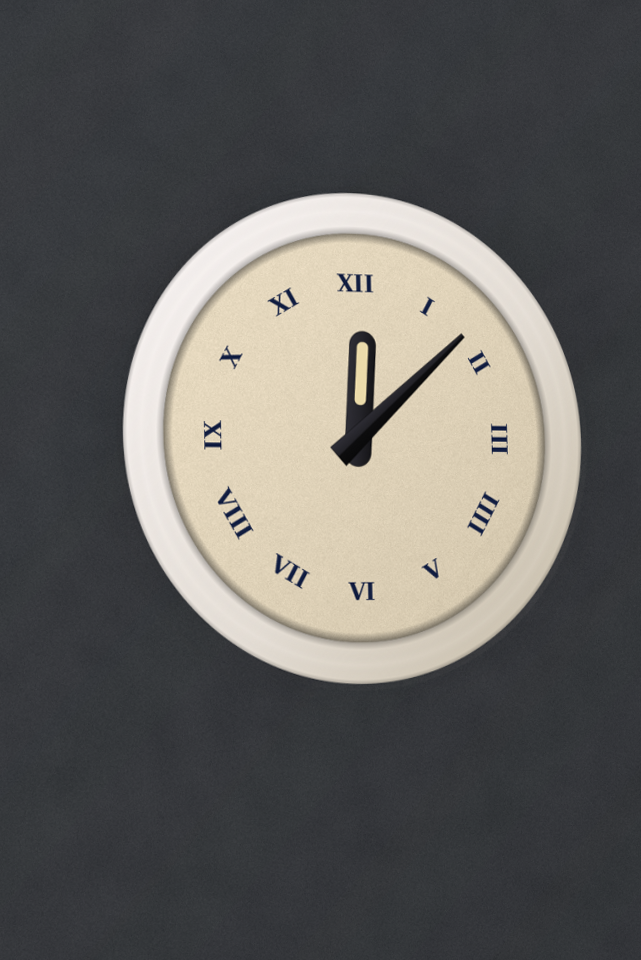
12h08
